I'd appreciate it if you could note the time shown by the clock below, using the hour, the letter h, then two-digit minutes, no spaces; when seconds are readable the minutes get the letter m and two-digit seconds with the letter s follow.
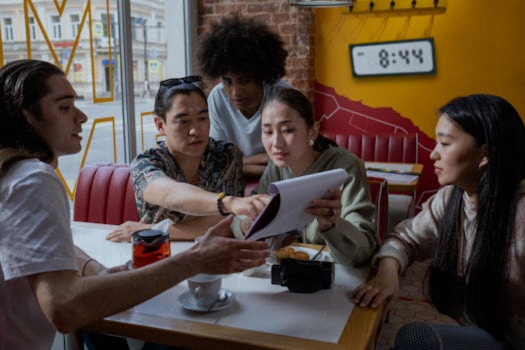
8h44
